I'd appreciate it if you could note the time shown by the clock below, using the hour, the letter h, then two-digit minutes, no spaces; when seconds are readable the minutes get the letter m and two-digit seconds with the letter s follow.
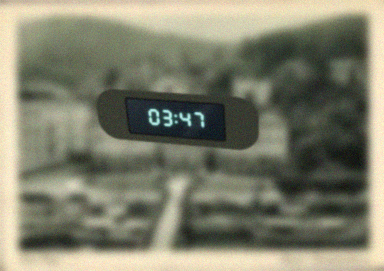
3h47
